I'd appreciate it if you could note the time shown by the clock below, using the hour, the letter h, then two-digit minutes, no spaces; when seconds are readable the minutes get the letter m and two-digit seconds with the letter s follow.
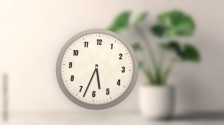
5h33
